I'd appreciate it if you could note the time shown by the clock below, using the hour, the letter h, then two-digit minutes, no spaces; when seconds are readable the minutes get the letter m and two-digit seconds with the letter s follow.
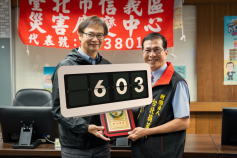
6h03
